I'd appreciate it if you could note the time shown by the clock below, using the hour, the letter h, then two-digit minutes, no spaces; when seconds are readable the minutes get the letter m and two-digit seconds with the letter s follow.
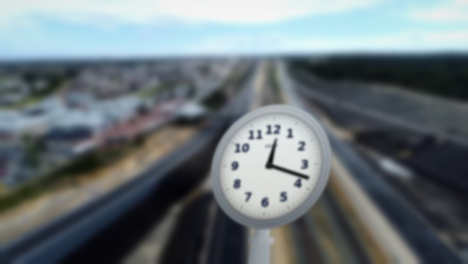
12h18
